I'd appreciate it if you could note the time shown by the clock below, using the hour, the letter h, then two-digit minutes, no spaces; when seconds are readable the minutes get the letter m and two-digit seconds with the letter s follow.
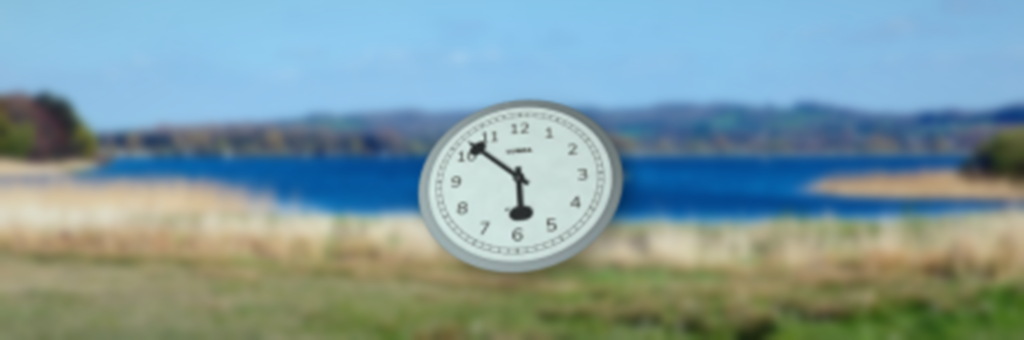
5h52
